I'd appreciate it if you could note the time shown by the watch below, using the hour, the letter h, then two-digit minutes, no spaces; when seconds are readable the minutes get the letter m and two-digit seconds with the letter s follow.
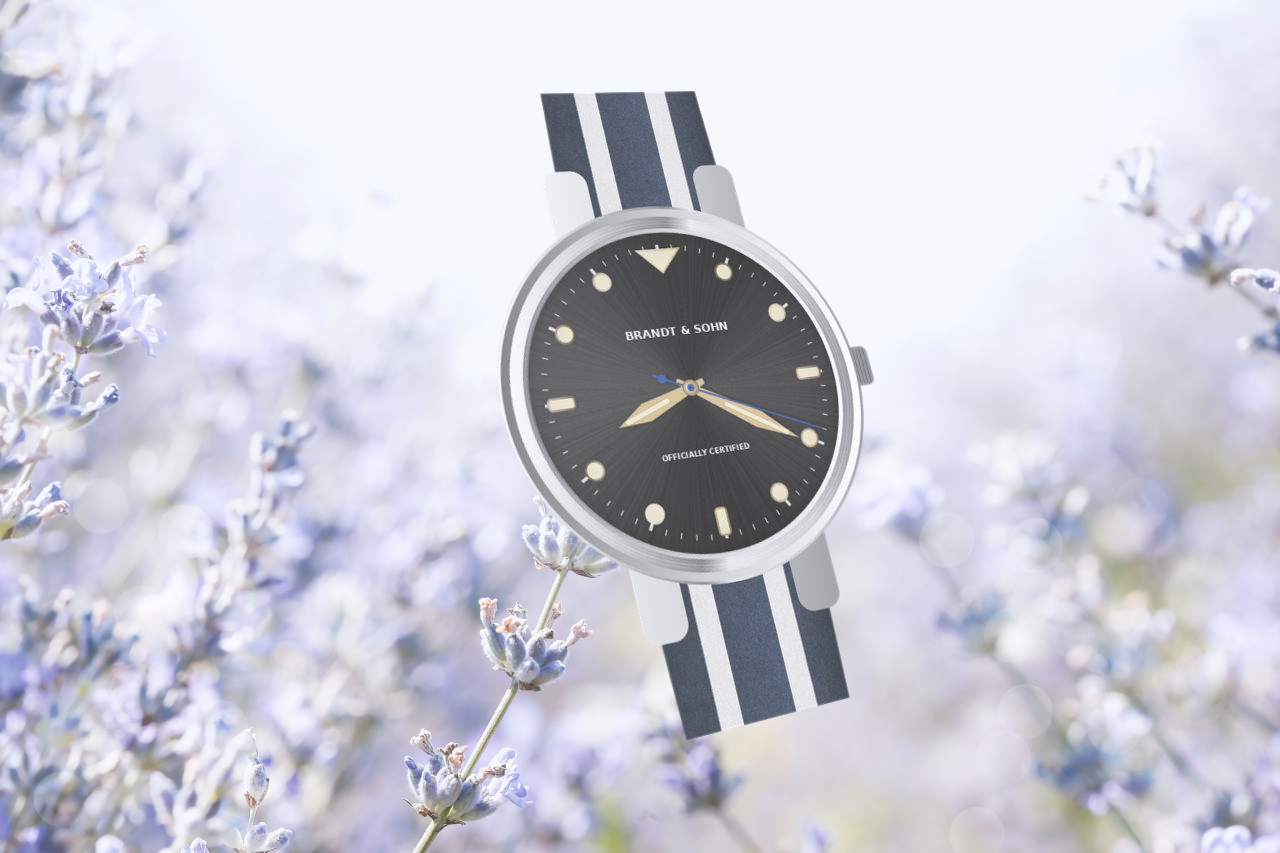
8h20m19s
